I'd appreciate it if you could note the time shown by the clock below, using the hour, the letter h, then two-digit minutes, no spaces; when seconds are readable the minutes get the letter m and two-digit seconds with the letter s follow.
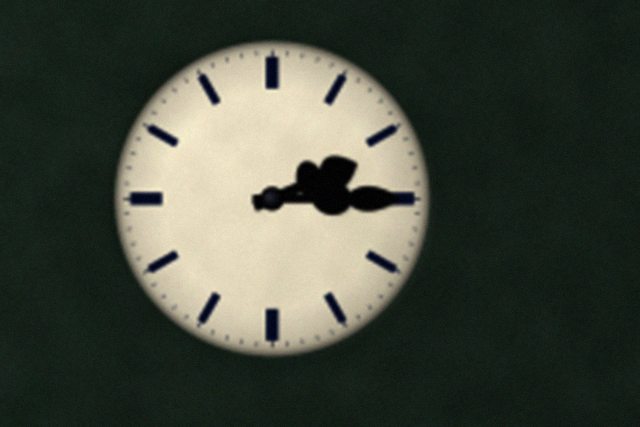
2h15
